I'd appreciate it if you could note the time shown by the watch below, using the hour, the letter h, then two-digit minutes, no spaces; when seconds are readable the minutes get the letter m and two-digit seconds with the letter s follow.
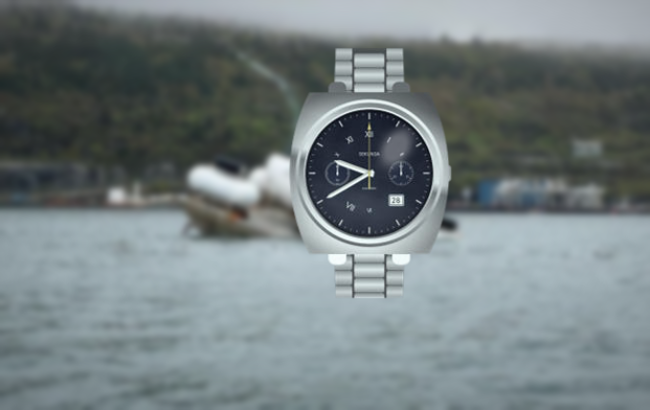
9h40
